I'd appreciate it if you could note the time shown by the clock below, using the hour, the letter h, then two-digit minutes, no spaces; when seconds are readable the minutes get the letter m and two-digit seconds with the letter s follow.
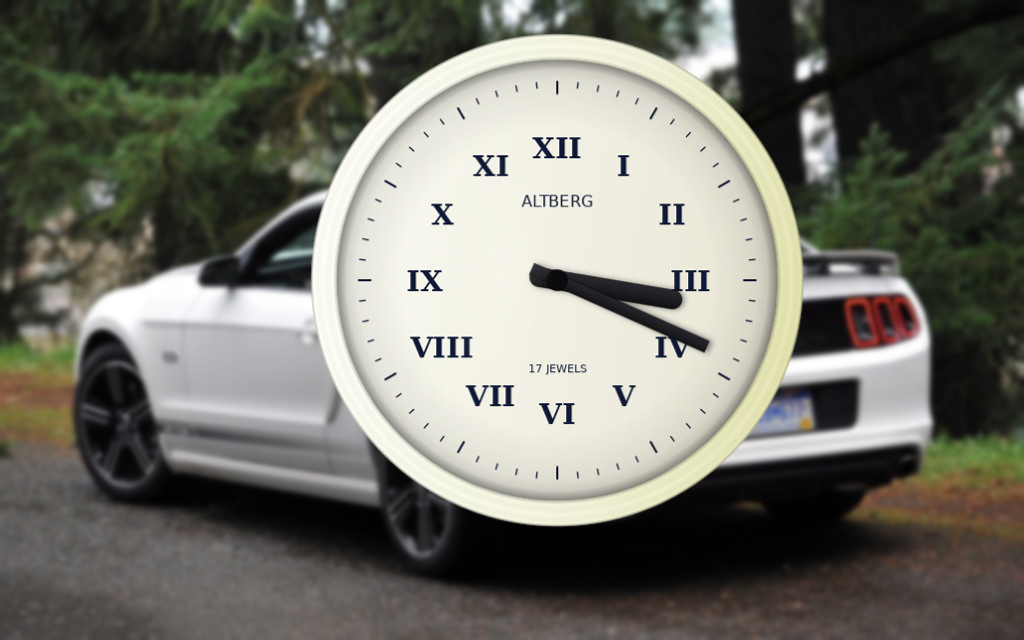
3h19
